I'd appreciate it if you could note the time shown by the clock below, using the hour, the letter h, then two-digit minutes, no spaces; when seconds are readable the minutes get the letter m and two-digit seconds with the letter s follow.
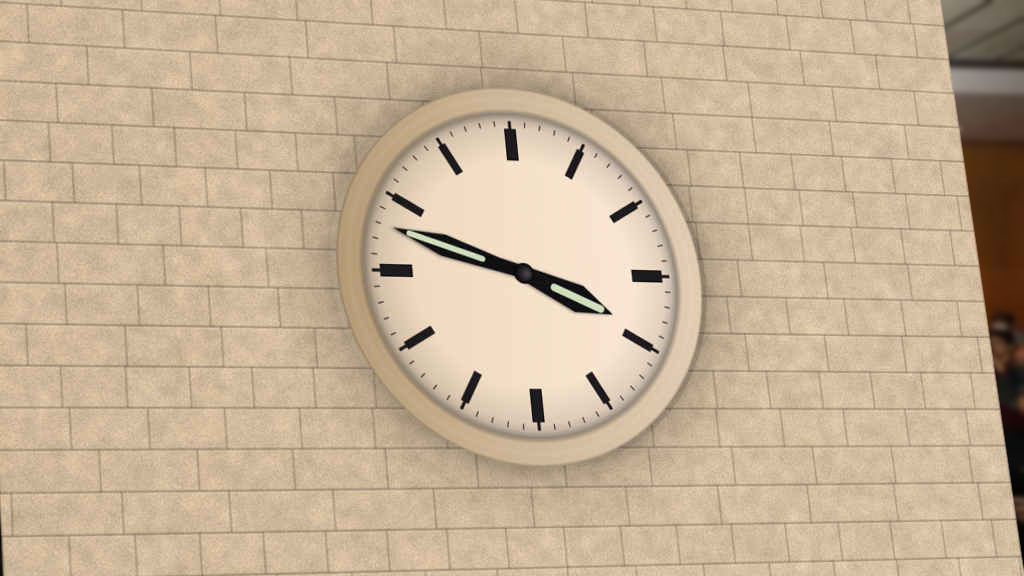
3h48
